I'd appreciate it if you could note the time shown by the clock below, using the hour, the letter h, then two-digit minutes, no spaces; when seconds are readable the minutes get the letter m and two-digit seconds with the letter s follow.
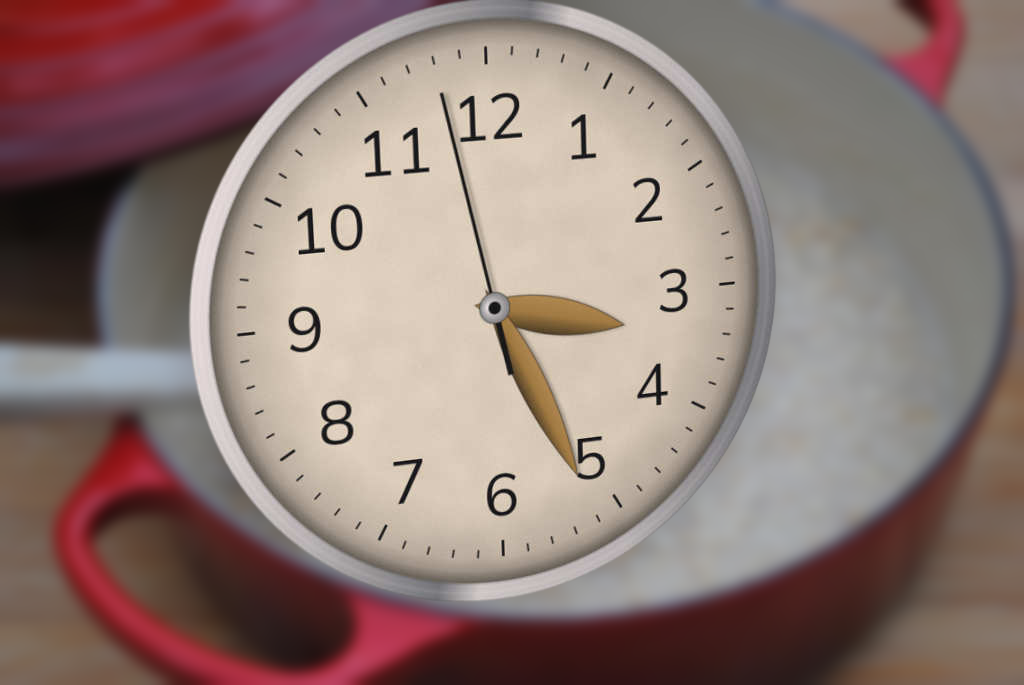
3h25m58s
